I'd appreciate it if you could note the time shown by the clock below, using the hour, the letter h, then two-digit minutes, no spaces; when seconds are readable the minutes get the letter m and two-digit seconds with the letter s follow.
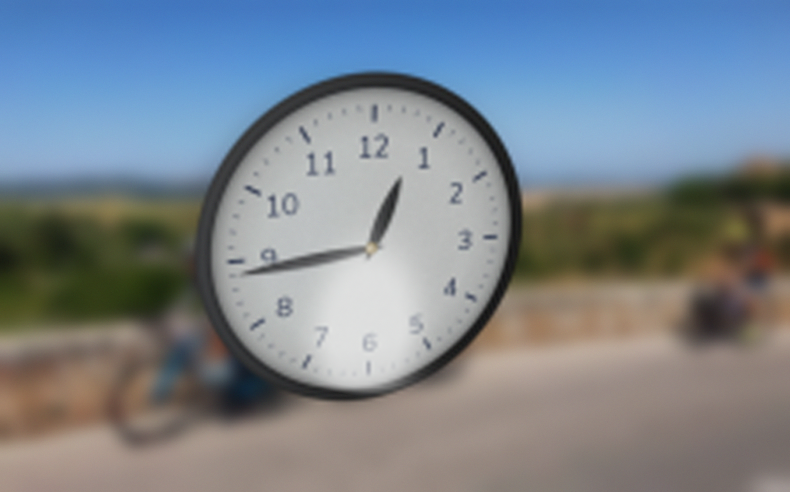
12h44
